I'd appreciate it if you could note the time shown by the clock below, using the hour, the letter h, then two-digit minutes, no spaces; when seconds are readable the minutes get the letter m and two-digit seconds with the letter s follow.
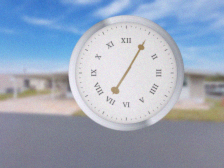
7h05
